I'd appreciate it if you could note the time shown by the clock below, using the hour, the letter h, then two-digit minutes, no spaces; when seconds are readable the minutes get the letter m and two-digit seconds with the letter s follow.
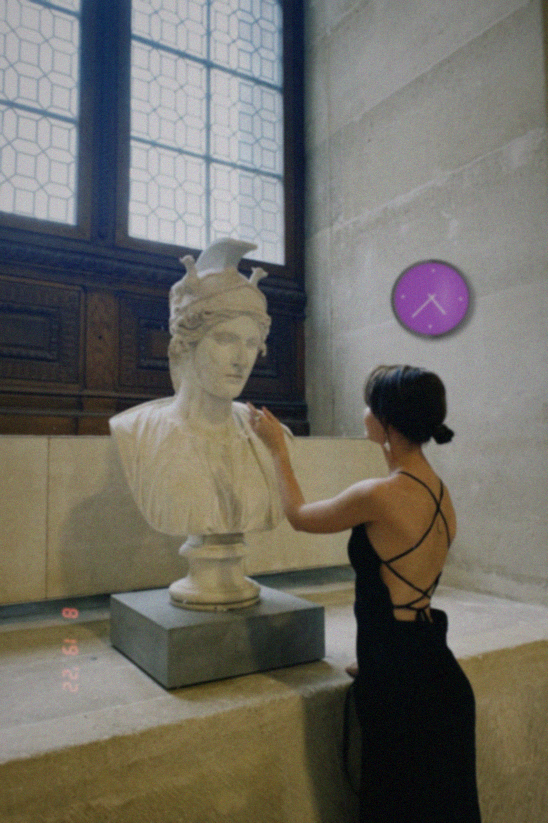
4h37
